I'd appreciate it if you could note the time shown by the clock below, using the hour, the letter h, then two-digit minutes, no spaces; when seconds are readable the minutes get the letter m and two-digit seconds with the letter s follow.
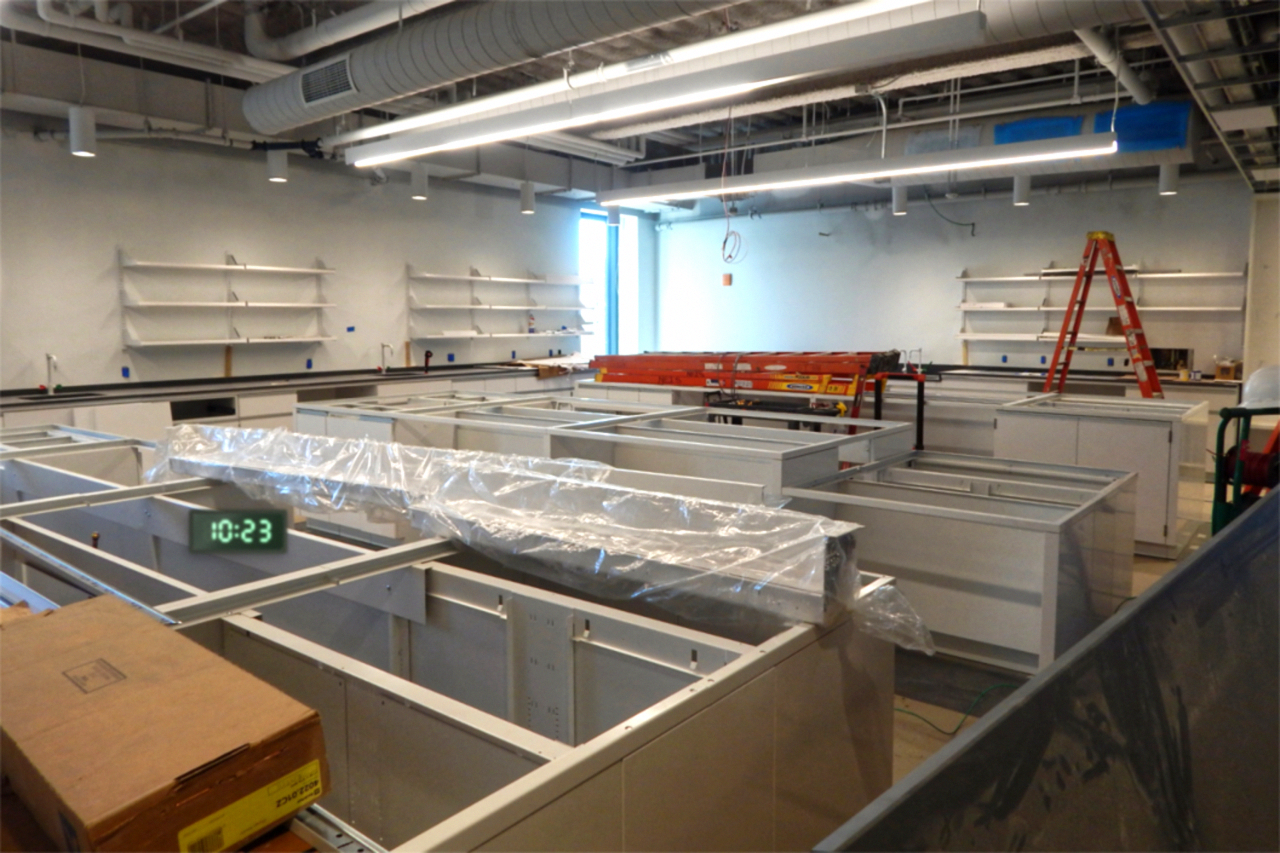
10h23
